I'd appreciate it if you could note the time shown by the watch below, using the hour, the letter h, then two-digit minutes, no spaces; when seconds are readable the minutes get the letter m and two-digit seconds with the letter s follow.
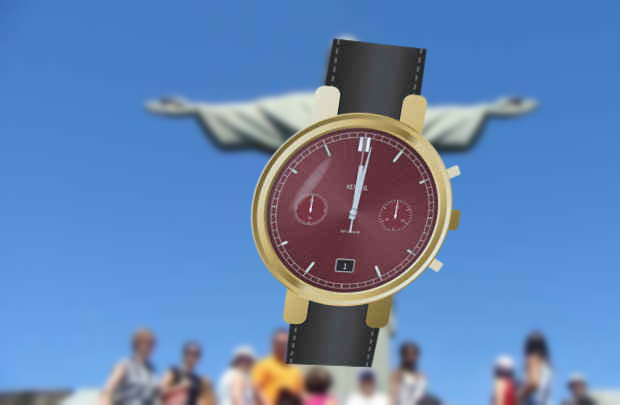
12h01
